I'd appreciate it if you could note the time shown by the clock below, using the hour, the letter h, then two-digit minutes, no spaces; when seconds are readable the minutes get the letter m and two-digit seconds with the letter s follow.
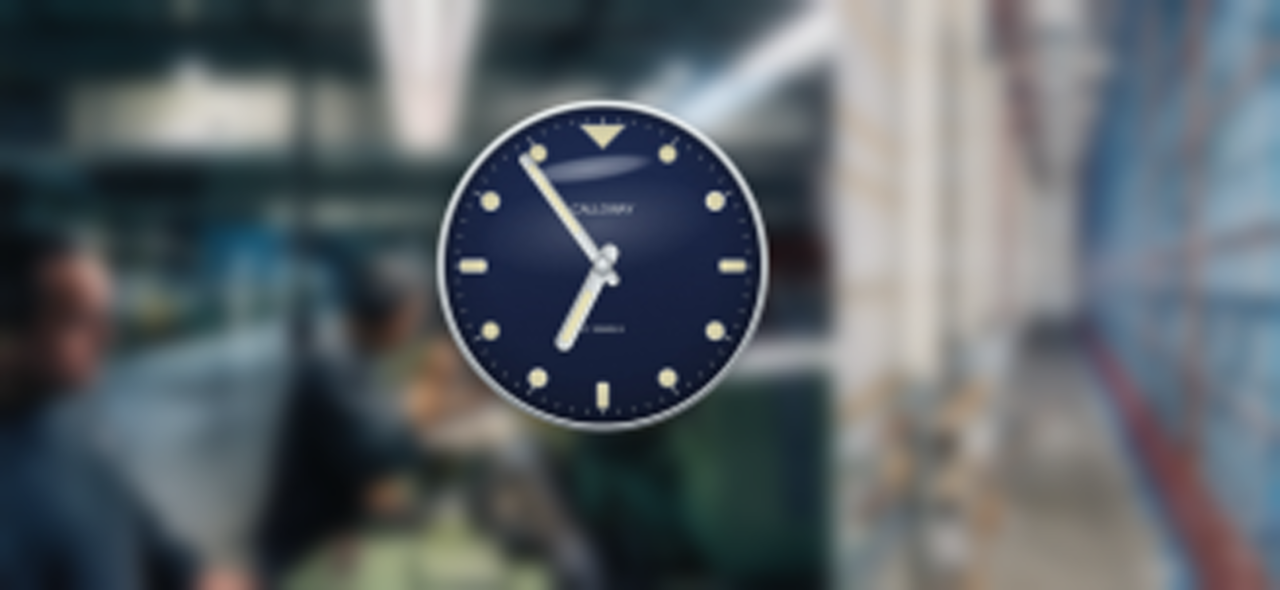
6h54
